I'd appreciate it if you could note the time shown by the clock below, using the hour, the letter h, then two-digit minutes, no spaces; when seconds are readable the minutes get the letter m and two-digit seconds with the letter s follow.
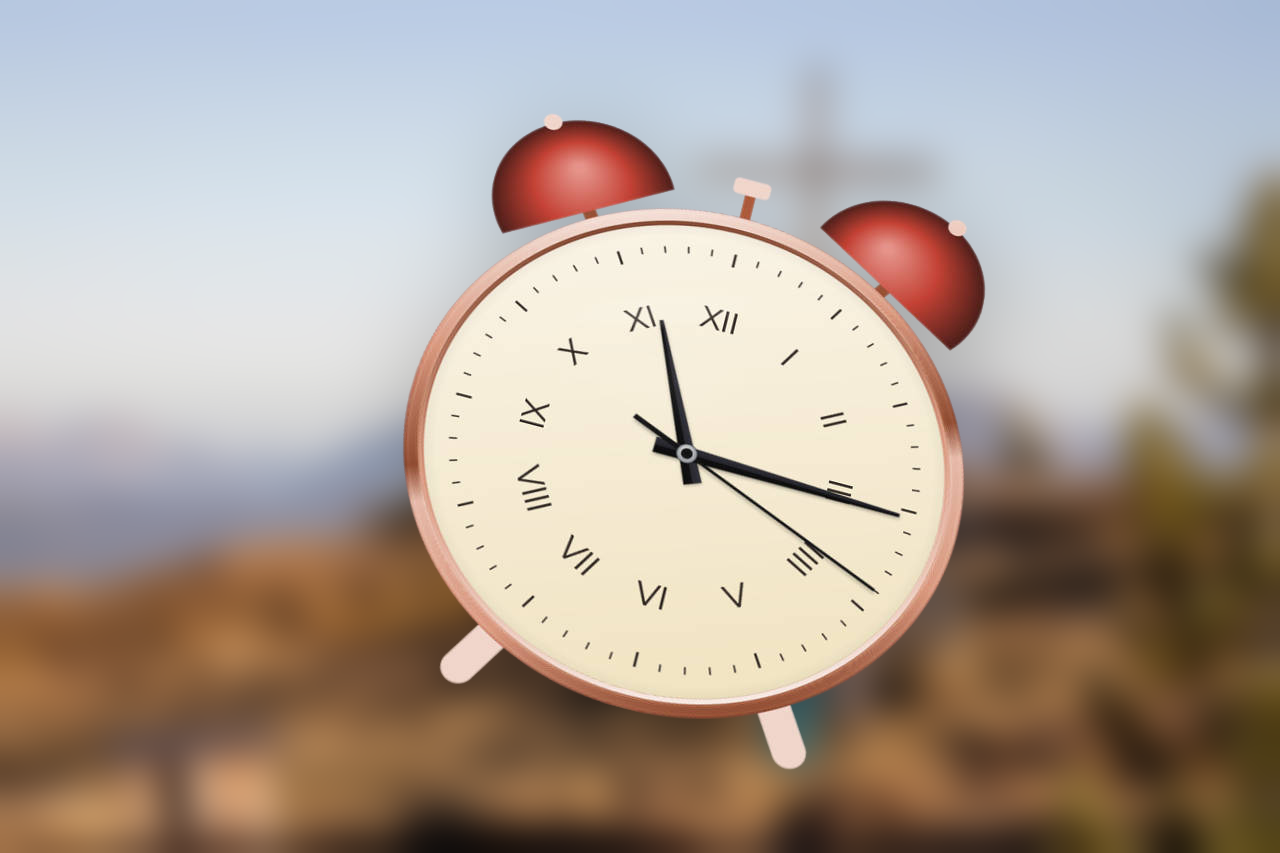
11h15m19s
